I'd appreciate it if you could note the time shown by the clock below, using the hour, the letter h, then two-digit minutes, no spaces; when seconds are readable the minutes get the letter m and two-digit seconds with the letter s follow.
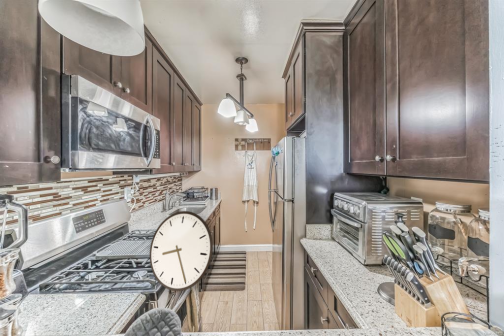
8h25
